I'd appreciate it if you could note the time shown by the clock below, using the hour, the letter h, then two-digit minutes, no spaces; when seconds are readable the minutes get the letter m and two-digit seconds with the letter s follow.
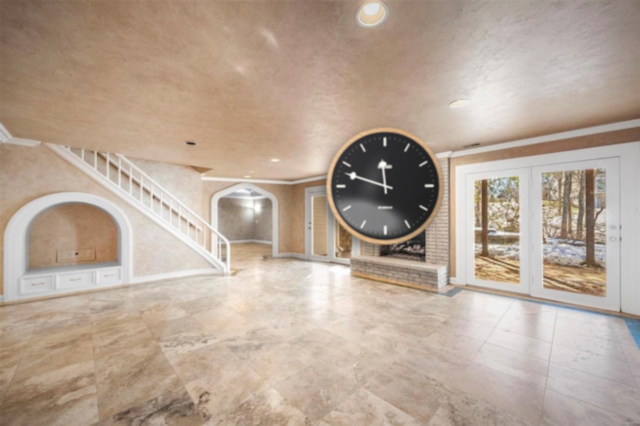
11h48
